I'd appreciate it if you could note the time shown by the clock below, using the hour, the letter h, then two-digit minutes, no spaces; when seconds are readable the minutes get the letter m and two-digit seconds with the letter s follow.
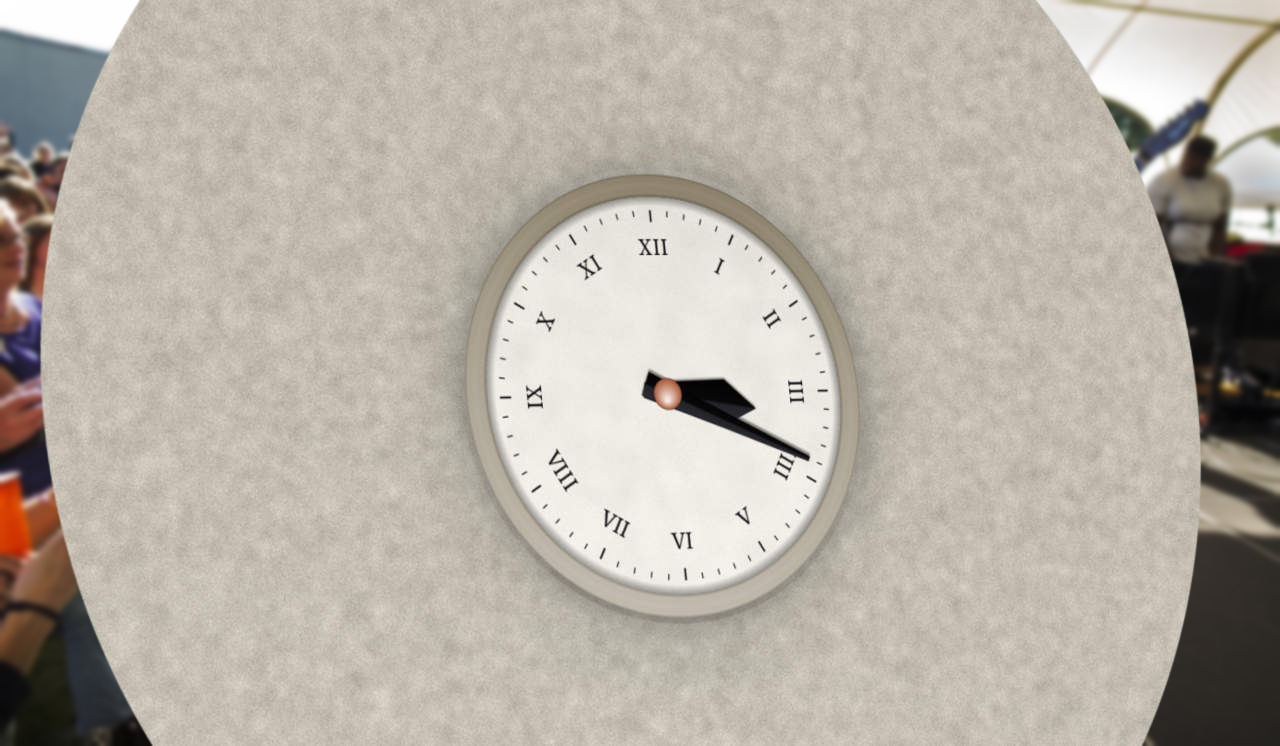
3h19
